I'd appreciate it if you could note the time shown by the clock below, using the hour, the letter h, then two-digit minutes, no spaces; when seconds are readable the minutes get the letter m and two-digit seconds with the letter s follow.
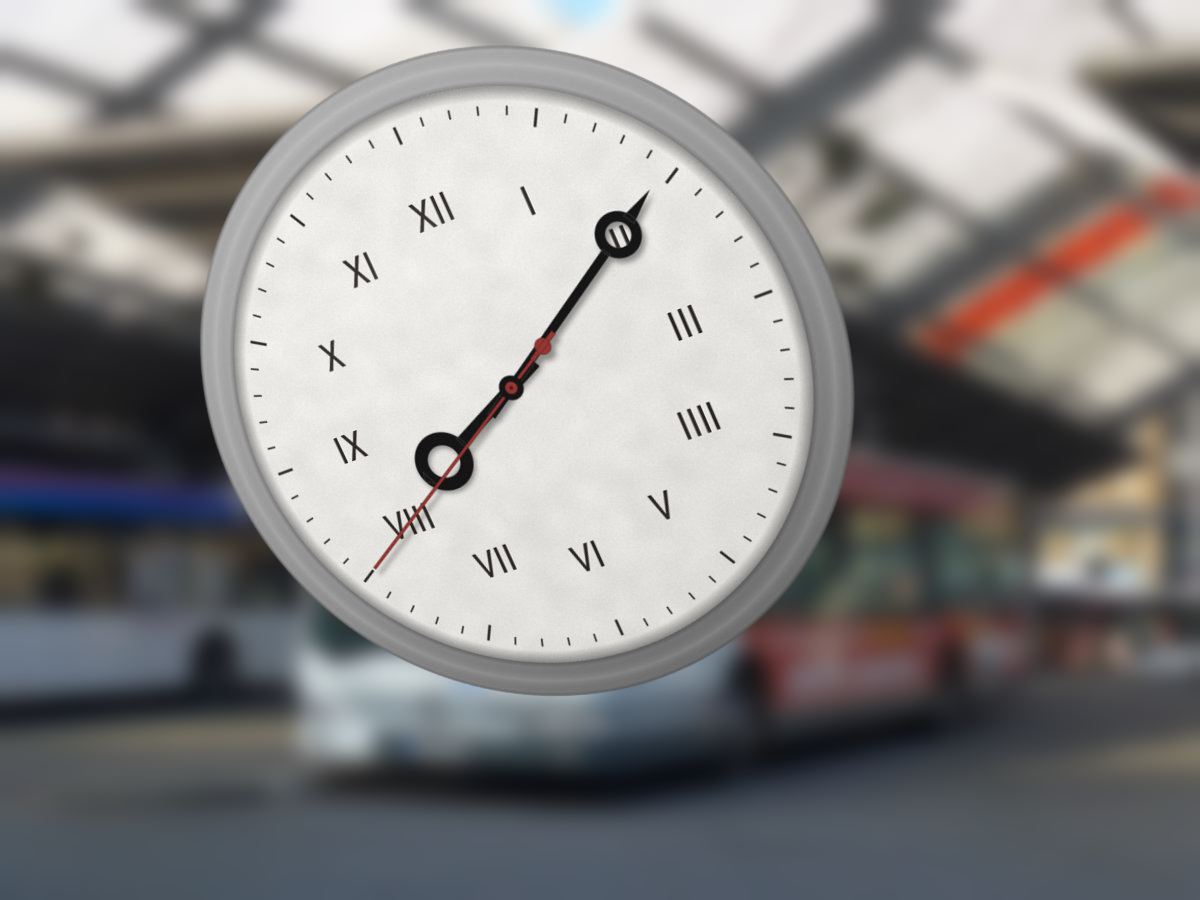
8h09m40s
